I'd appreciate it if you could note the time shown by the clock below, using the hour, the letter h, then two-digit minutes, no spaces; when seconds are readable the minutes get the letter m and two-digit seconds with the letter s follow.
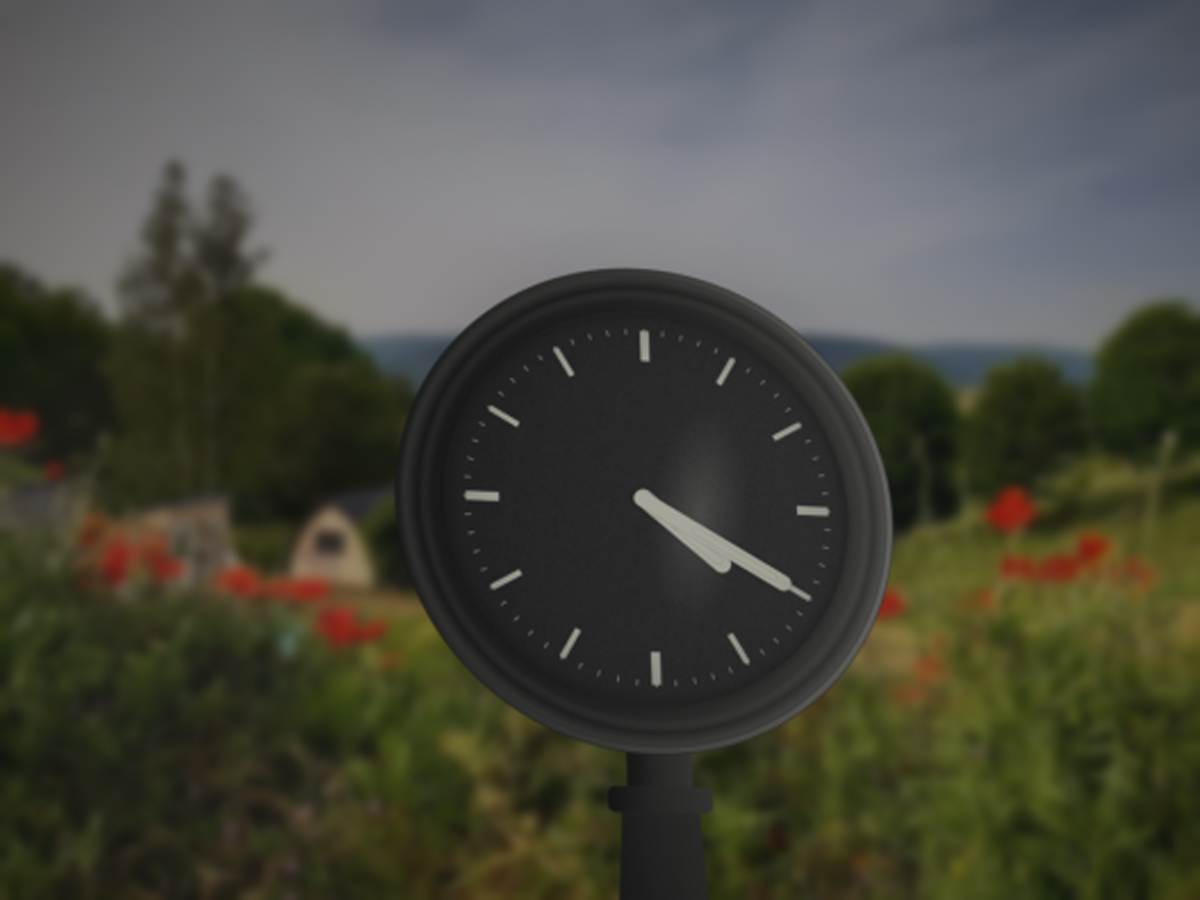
4h20
